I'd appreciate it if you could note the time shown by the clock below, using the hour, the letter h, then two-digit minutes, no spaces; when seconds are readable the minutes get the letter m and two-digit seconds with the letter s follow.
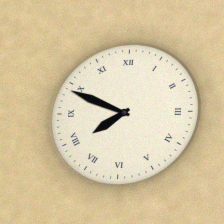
7h49
